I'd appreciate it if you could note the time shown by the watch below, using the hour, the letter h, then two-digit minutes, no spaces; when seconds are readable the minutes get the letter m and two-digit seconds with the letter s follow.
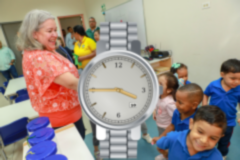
3h45
